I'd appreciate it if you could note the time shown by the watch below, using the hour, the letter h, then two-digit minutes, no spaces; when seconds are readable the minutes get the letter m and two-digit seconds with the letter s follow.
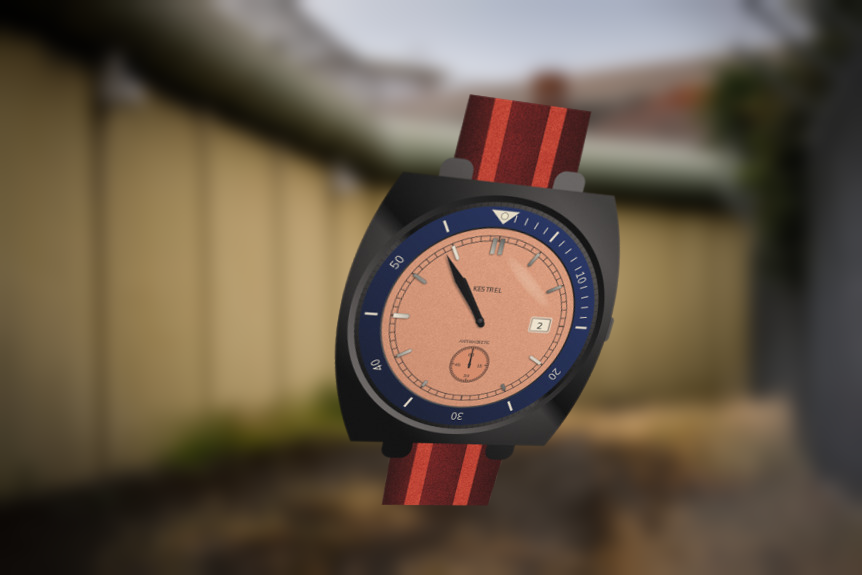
10h54
